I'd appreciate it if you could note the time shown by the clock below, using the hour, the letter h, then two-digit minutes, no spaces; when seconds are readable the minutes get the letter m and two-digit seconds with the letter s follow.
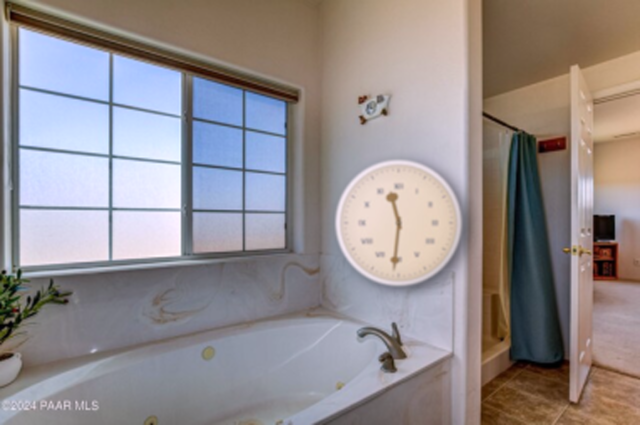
11h31
